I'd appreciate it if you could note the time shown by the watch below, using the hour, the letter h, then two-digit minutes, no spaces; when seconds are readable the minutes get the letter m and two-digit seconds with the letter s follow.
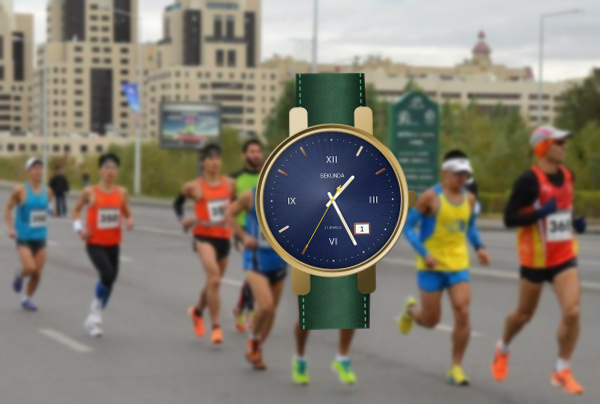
1h25m35s
